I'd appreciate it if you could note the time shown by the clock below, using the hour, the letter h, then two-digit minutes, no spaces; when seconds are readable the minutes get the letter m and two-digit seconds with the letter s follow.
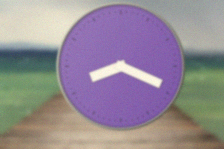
8h19
